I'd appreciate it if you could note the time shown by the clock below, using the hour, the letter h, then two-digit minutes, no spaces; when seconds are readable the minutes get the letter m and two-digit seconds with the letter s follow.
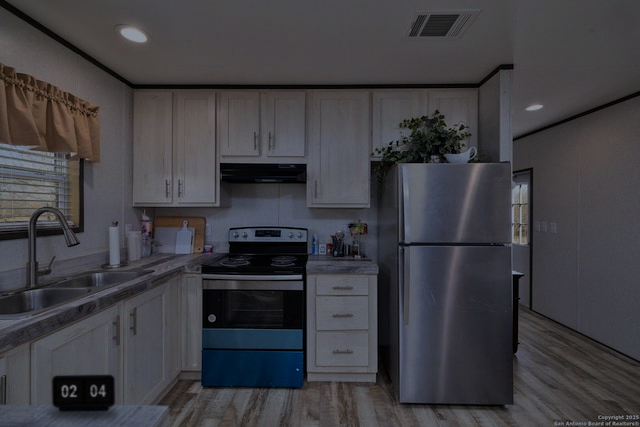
2h04
